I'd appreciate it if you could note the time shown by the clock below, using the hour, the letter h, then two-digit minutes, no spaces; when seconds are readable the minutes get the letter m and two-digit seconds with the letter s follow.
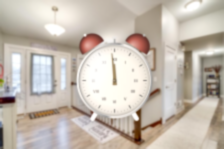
11h59
